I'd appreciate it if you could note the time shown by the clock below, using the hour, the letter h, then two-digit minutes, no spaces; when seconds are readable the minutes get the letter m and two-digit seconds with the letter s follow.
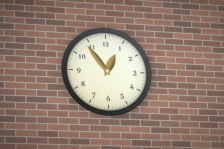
12h54
